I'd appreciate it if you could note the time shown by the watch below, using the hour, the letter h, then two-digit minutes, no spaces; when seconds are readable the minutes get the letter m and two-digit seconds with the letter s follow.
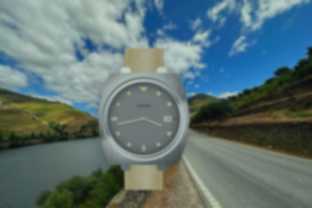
3h43
